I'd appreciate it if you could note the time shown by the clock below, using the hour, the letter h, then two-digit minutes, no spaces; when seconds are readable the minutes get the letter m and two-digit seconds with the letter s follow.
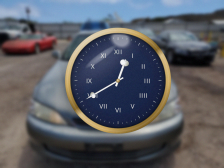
12h40
